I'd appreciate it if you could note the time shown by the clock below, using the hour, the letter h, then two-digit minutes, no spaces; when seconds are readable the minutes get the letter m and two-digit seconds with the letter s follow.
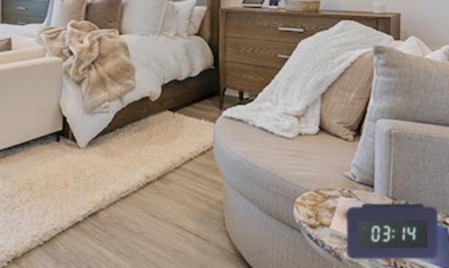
3h14
